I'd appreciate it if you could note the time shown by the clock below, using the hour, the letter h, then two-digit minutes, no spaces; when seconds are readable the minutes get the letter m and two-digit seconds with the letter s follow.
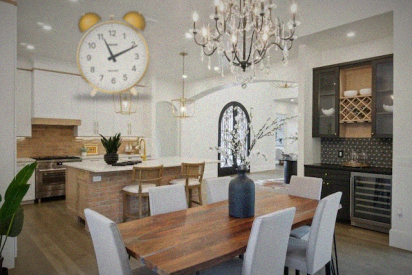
11h11
